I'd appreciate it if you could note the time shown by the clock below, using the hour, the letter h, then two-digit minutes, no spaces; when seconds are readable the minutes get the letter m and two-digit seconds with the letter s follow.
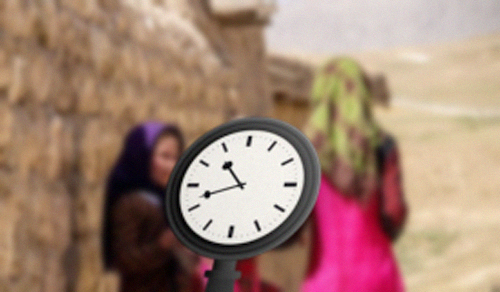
10h42
